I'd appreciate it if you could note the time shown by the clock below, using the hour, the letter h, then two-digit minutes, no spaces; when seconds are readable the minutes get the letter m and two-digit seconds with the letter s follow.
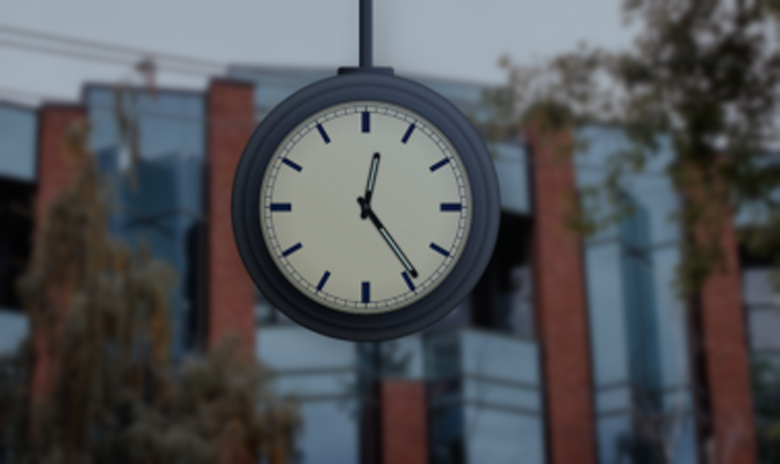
12h24
